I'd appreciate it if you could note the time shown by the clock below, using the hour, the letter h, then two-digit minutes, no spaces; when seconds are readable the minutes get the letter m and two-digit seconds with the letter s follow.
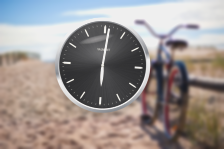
6h01
